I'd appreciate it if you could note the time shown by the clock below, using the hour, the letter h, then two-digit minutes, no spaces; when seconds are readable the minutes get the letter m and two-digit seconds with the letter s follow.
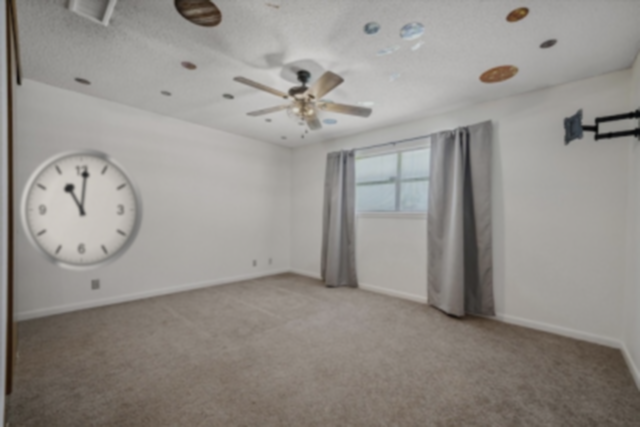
11h01
